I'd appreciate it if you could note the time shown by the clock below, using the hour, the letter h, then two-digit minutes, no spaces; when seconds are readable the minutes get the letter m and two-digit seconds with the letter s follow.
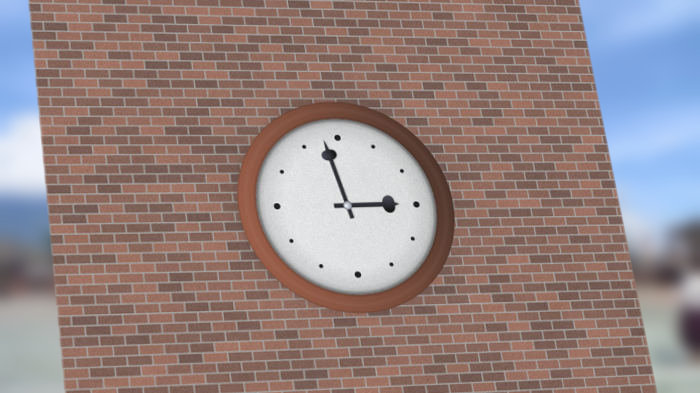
2h58
